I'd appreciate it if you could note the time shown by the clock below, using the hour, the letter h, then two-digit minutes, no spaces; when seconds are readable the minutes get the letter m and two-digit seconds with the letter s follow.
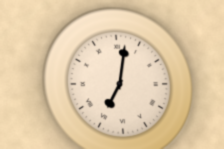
7h02
